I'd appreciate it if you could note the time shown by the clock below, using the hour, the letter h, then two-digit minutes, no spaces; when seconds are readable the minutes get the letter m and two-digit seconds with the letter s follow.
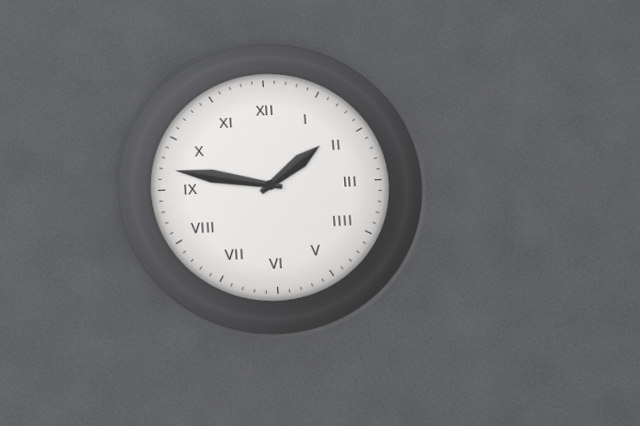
1h47
